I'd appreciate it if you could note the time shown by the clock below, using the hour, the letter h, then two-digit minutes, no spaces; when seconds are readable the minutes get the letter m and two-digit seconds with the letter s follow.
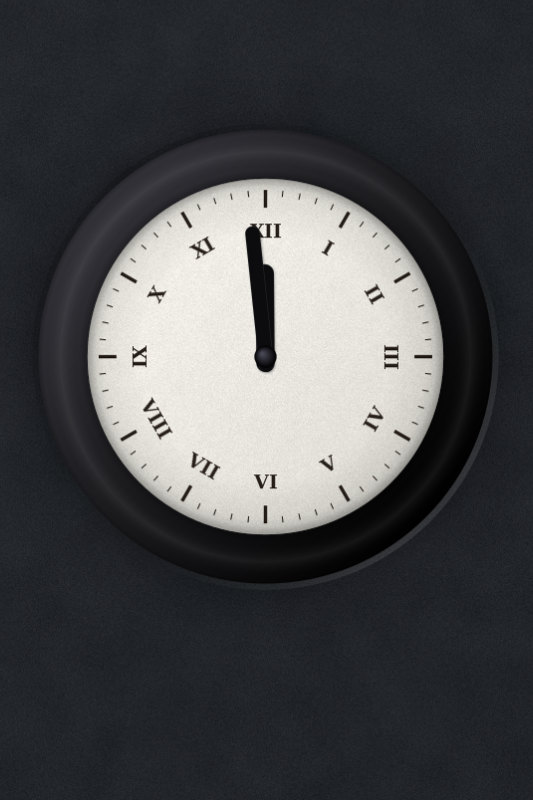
11h59
